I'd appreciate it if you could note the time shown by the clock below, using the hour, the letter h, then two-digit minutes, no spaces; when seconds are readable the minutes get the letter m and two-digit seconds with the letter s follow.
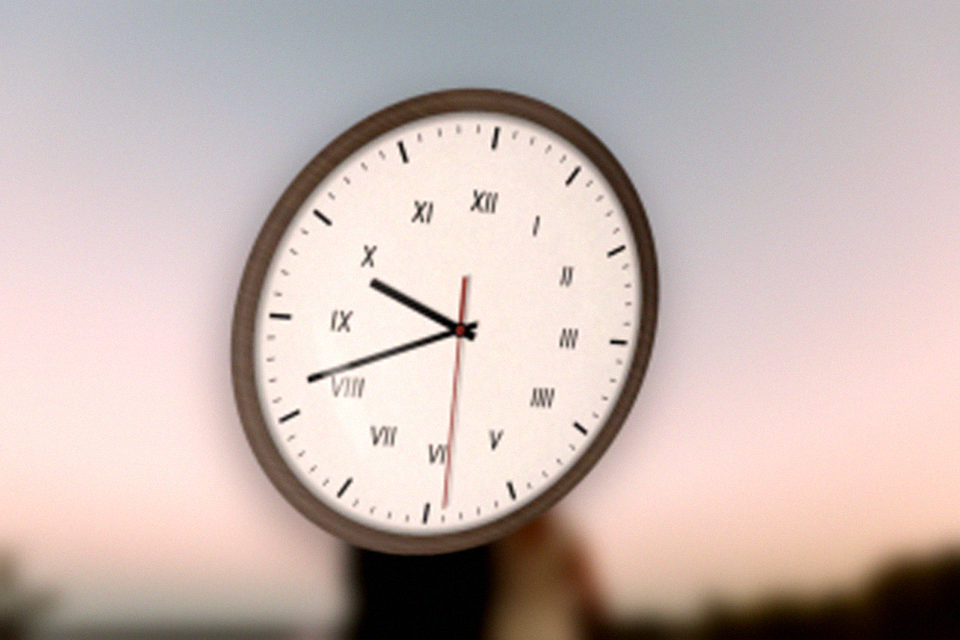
9h41m29s
